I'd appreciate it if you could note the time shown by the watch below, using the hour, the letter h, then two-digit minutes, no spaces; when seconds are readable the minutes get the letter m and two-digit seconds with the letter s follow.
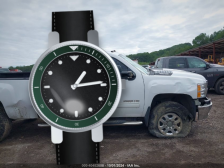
1h14
